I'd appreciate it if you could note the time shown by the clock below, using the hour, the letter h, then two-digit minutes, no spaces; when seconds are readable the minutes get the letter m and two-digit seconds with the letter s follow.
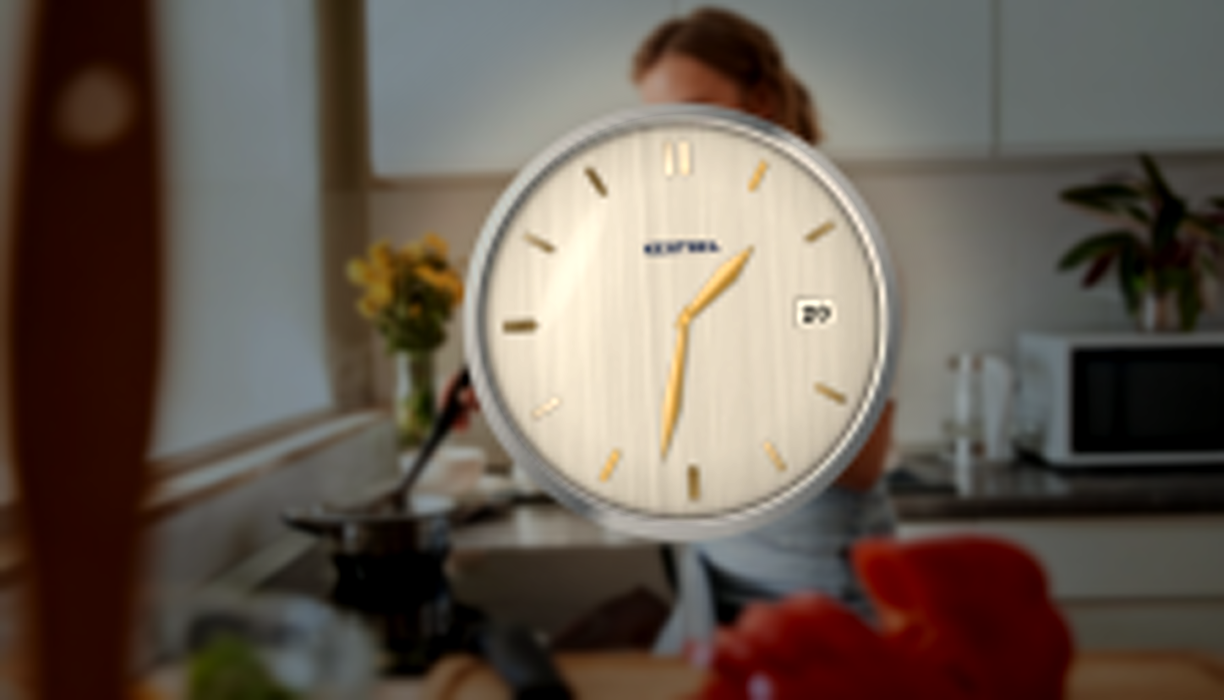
1h32
